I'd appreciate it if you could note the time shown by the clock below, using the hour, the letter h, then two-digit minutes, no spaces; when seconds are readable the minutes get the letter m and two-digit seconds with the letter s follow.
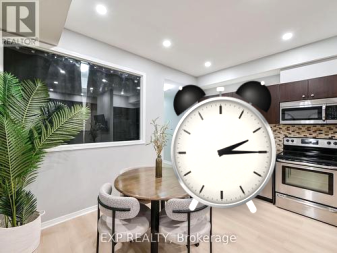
2h15
